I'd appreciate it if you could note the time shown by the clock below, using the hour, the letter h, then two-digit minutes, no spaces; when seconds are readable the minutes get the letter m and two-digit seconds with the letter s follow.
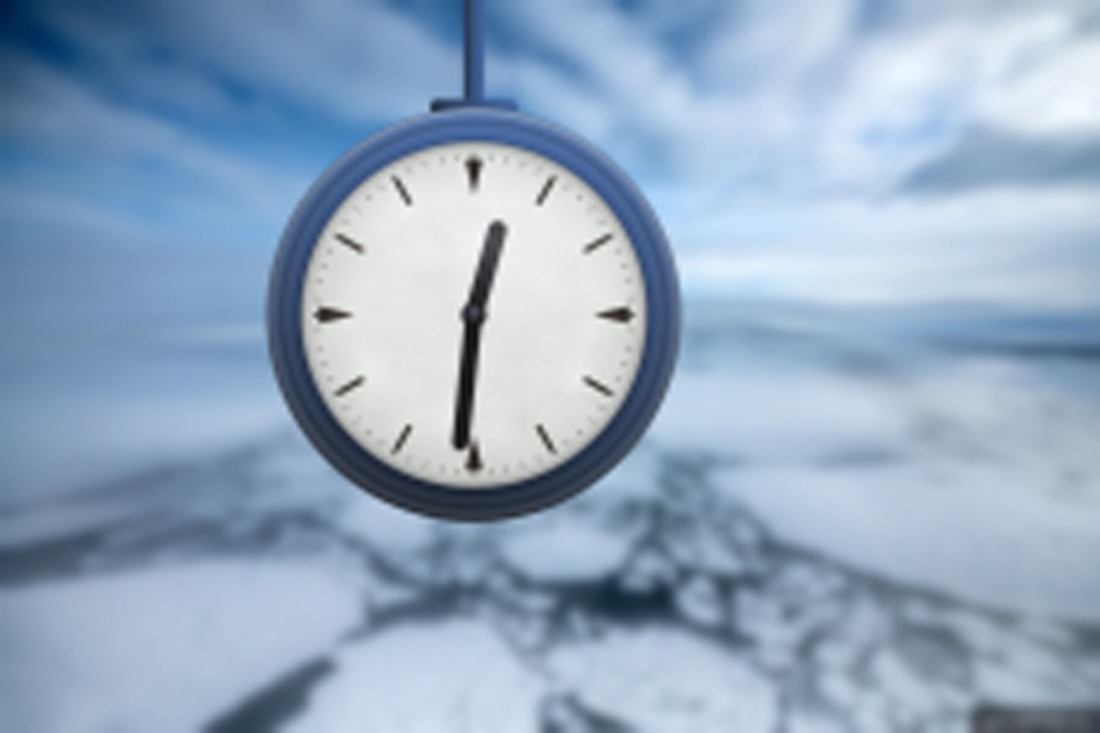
12h31
